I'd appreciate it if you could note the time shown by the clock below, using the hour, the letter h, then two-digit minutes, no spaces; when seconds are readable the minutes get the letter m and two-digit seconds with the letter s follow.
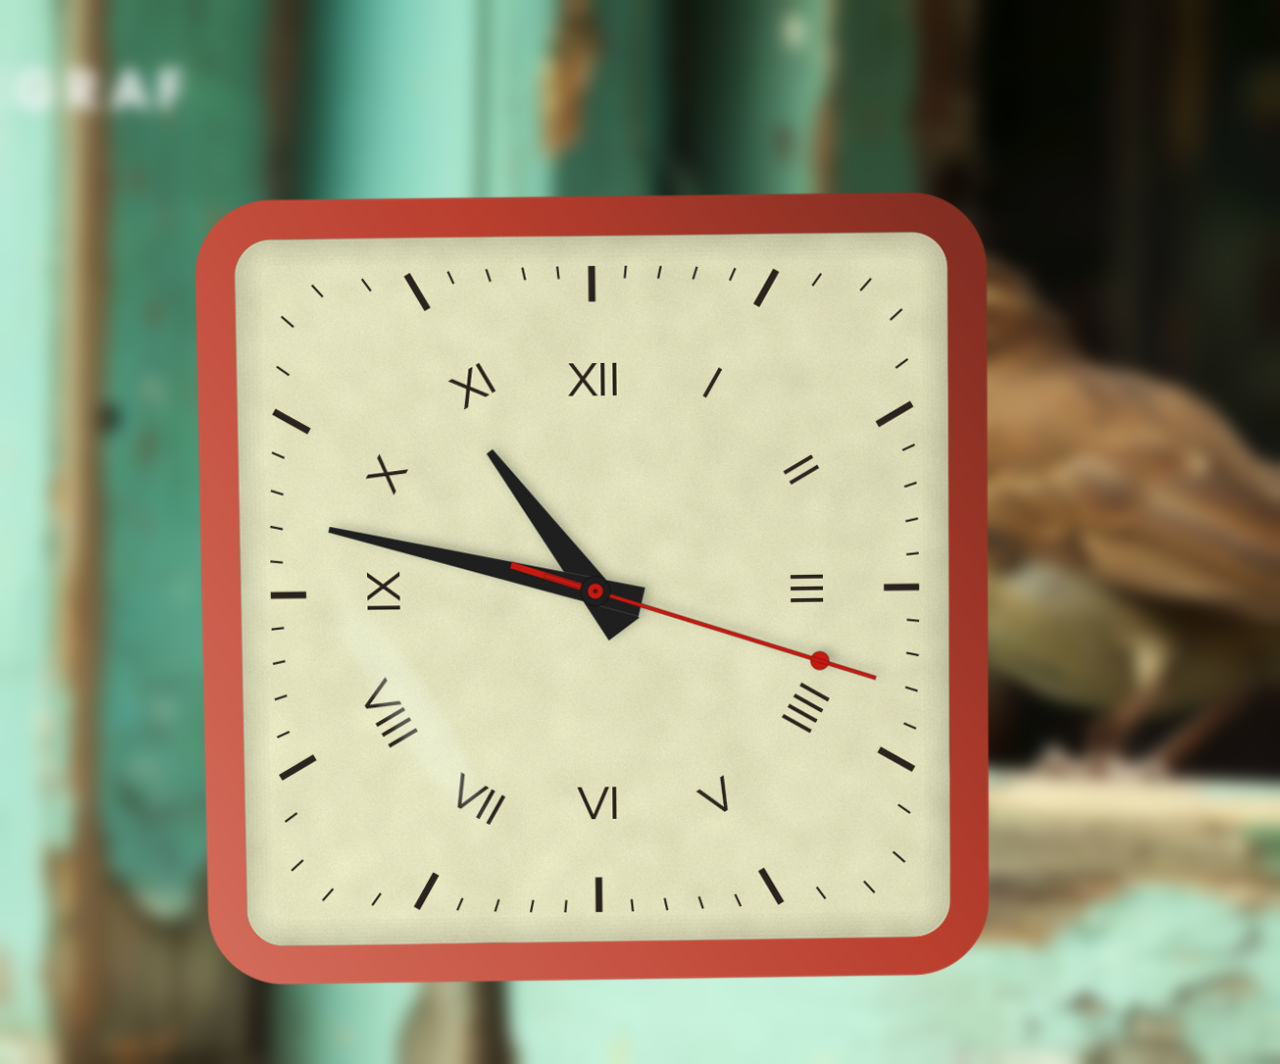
10h47m18s
